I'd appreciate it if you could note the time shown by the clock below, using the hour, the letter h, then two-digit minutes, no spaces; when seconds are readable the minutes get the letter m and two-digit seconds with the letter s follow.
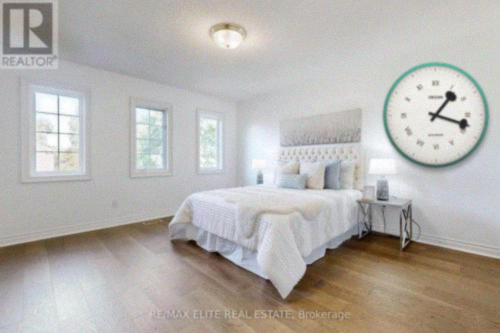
1h18
